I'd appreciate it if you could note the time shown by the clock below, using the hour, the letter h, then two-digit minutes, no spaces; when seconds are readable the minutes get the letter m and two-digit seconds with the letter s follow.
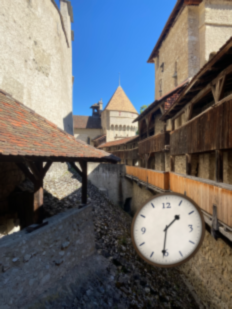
1h31
